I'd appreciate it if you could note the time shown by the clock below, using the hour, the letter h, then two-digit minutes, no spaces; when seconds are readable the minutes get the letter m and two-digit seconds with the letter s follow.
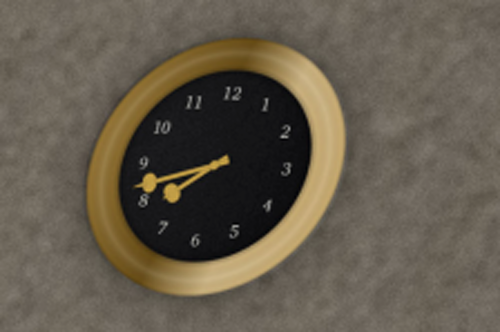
7h42
